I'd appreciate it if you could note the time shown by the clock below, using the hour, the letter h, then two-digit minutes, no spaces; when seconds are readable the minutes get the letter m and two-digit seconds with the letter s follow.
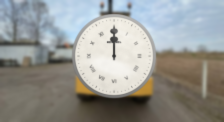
12h00
